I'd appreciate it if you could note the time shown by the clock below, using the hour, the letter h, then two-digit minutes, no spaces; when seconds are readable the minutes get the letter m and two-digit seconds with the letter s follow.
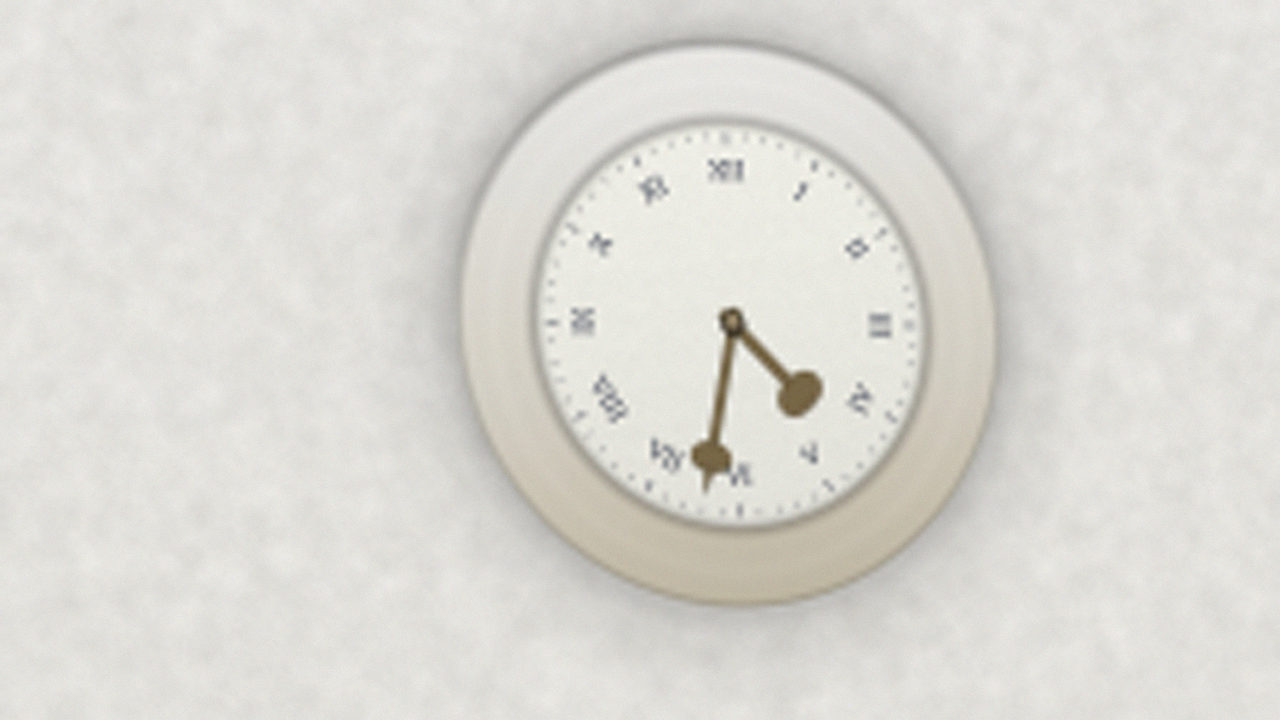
4h32
